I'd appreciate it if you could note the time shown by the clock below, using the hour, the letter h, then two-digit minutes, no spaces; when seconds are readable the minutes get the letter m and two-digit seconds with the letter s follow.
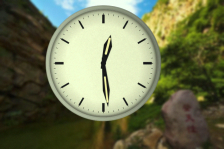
12h29
